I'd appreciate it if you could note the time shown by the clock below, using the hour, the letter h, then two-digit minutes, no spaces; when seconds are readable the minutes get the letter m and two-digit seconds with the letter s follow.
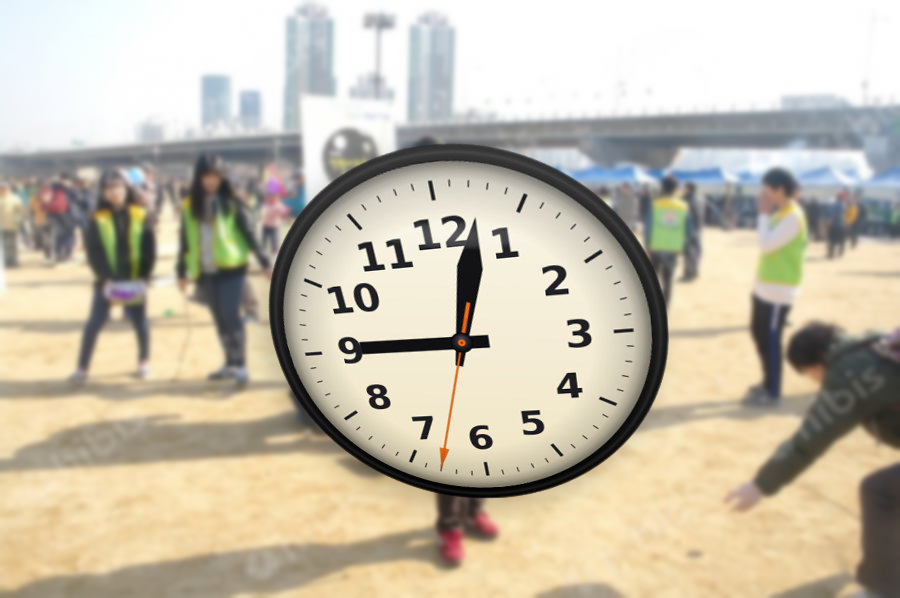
9h02m33s
